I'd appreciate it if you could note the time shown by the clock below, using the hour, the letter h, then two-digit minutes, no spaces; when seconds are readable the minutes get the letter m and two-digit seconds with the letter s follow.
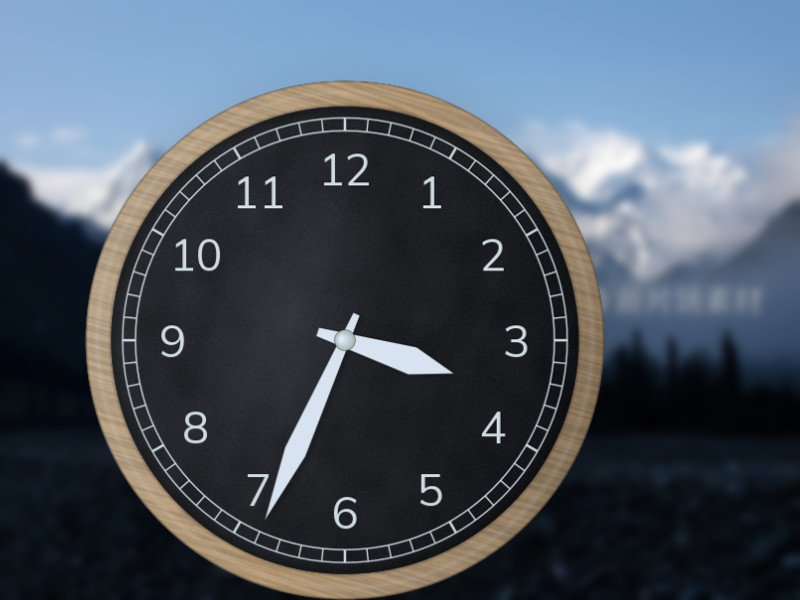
3h34
